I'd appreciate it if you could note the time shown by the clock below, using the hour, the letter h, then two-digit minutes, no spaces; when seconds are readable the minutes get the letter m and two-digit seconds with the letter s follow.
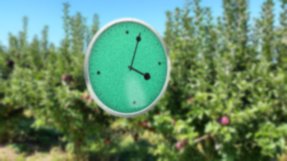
4h04
